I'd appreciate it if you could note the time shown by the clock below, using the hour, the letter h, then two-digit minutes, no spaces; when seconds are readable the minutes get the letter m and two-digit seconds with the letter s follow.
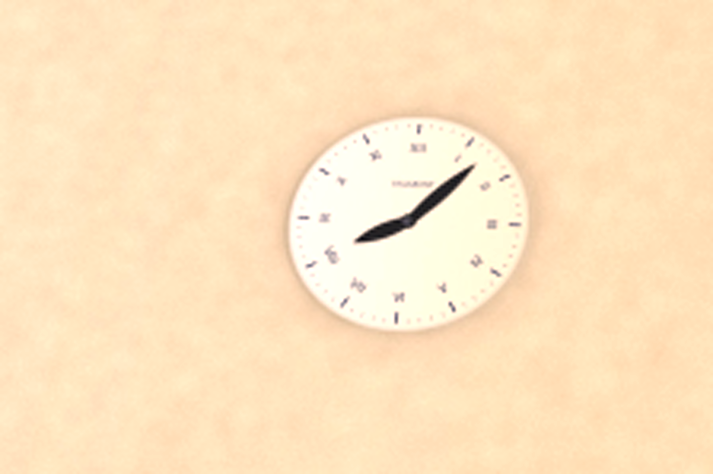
8h07
